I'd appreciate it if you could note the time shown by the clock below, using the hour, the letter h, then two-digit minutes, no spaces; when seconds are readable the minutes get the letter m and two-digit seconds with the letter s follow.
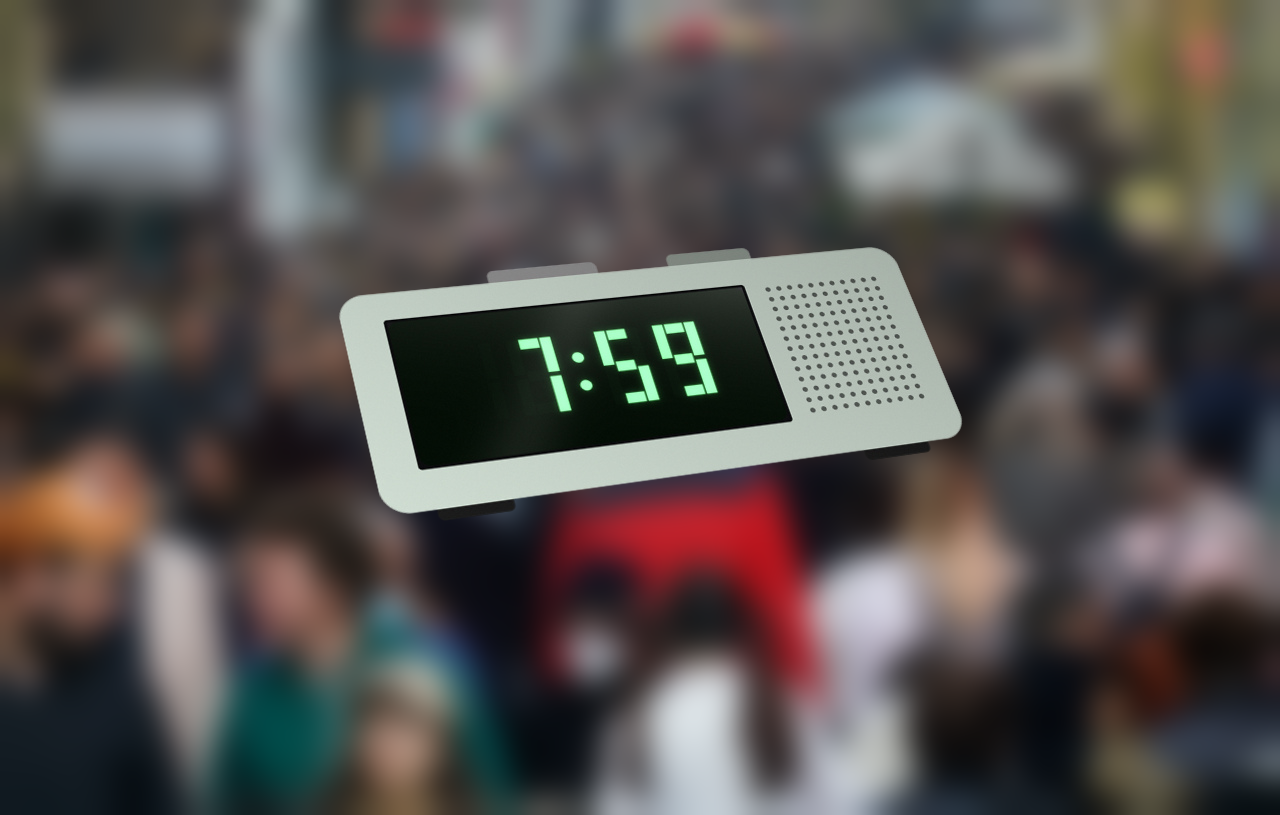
7h59
